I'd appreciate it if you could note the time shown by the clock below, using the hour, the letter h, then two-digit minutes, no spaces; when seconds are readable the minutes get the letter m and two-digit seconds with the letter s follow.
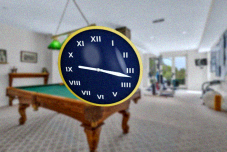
9h17
